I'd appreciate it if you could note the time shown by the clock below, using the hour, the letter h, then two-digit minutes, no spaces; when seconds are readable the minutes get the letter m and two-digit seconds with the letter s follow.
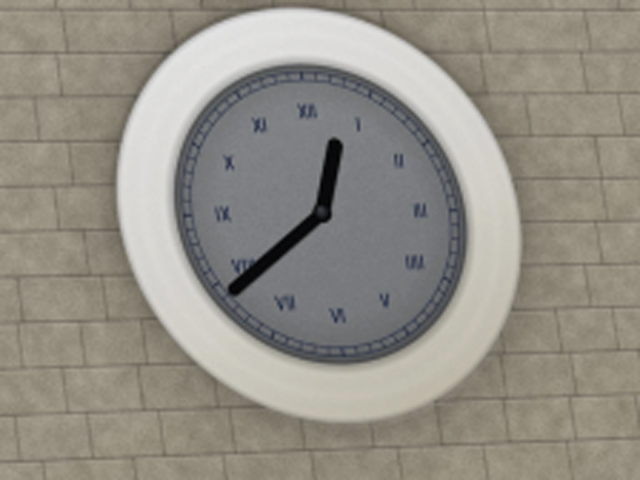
12h39
